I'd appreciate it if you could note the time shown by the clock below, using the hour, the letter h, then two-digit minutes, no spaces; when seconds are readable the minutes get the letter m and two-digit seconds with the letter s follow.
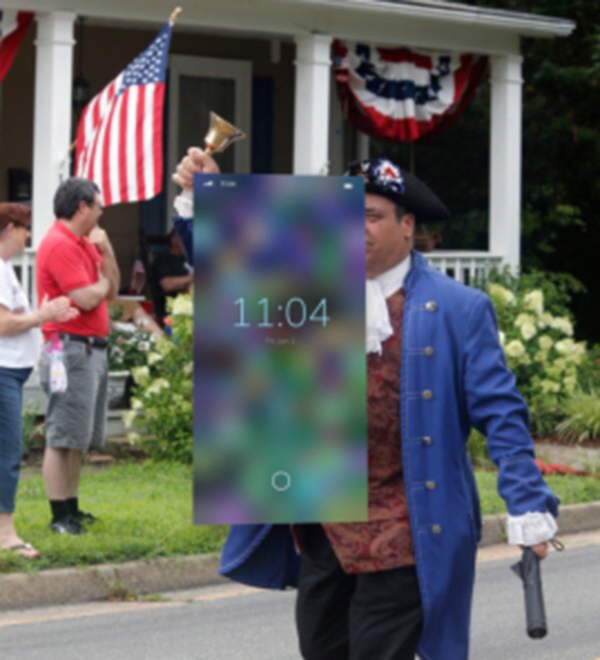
11h04
